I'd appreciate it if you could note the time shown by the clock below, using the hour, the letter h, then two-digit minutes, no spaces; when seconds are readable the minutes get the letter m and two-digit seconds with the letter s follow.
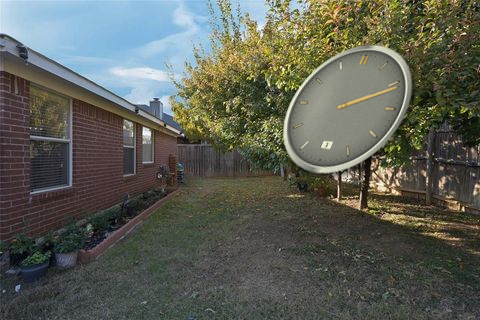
2h11
